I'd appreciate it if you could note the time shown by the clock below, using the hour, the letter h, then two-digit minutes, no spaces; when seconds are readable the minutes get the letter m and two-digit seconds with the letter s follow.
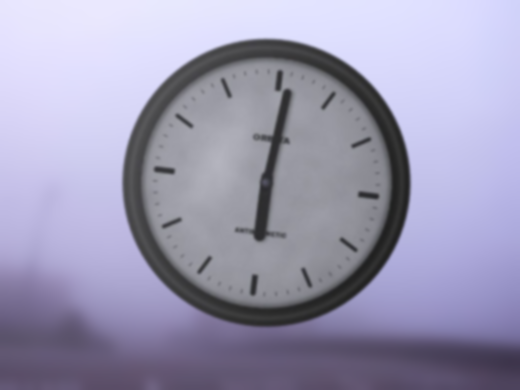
6h01
